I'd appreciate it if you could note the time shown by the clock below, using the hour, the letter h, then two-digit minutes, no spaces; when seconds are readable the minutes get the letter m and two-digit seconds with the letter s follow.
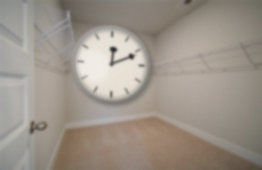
12h11
